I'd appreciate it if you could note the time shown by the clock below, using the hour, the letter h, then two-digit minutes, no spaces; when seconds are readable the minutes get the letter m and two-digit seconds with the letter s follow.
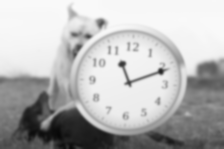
11h11
